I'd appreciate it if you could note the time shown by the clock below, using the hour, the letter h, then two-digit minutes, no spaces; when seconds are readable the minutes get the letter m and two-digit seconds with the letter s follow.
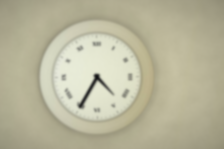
4h35
